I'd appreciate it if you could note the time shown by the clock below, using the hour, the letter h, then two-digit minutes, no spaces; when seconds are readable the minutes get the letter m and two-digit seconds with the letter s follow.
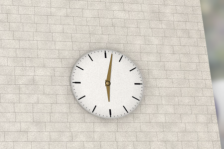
6h02
